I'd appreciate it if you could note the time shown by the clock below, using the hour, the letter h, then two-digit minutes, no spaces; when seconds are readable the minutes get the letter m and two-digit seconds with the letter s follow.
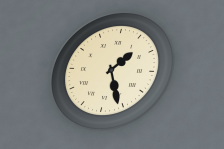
1h26
